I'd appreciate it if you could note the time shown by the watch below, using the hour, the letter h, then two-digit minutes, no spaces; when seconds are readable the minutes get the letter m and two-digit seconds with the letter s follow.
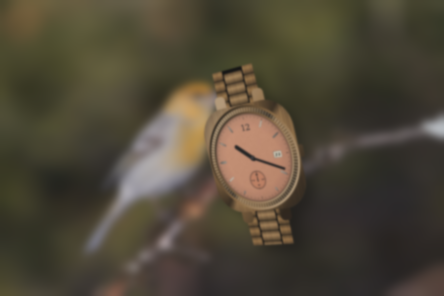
10h19
